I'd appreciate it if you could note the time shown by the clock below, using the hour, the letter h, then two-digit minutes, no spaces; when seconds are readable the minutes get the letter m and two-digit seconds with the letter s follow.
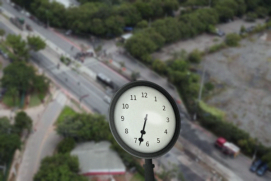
6h33
